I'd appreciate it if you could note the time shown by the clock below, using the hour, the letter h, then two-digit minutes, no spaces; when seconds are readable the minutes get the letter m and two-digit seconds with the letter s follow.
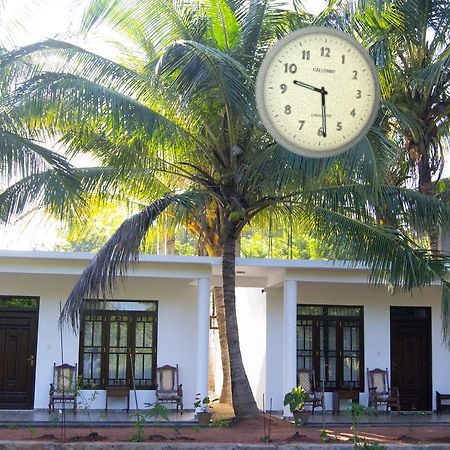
9h29
